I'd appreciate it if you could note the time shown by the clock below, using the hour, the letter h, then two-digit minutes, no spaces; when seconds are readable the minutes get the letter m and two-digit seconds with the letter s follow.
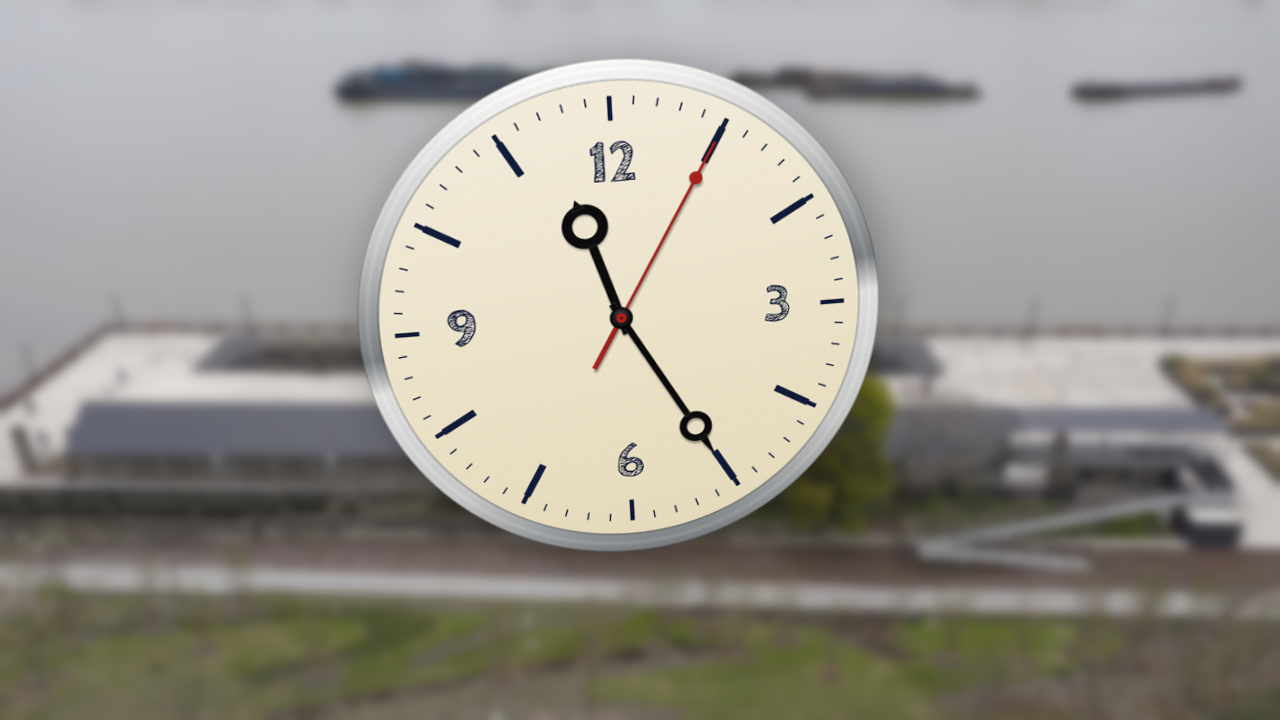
11h25m05s
